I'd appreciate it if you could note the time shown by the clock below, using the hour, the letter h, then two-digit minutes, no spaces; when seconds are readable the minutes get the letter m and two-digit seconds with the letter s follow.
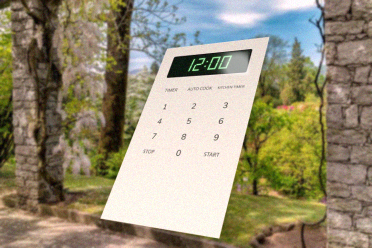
12h00
